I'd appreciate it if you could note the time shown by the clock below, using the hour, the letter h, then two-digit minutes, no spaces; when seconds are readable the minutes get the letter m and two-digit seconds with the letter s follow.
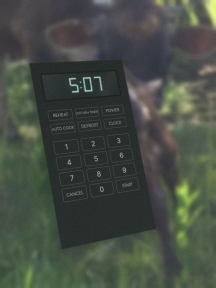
5h07
